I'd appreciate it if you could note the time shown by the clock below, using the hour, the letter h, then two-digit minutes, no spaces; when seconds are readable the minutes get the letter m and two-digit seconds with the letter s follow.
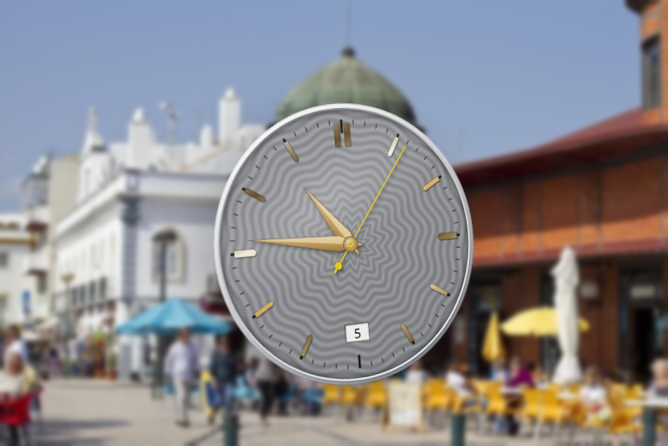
10h46m06s
